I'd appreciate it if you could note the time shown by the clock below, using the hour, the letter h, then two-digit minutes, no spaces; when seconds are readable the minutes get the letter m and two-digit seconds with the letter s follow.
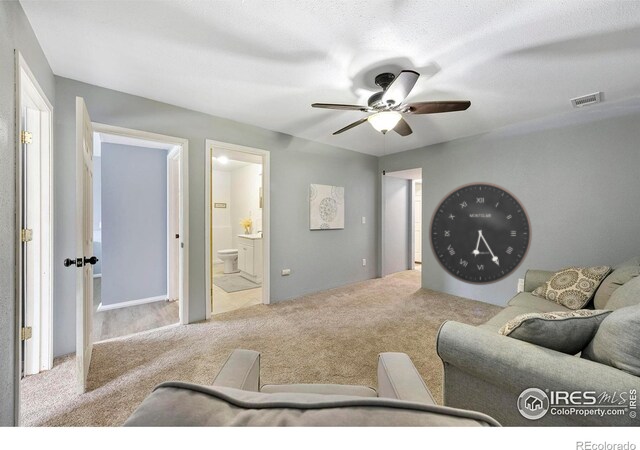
6h25
